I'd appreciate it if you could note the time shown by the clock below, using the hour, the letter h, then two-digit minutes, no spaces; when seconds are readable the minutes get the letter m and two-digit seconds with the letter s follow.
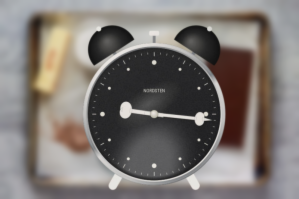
9h16
